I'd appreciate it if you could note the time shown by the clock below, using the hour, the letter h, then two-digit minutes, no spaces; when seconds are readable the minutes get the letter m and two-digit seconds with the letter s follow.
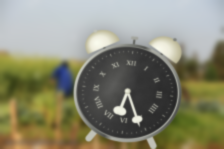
6h26
